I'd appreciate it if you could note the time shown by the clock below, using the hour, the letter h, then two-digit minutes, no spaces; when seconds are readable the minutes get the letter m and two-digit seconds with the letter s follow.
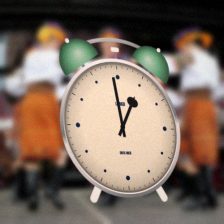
12h59
